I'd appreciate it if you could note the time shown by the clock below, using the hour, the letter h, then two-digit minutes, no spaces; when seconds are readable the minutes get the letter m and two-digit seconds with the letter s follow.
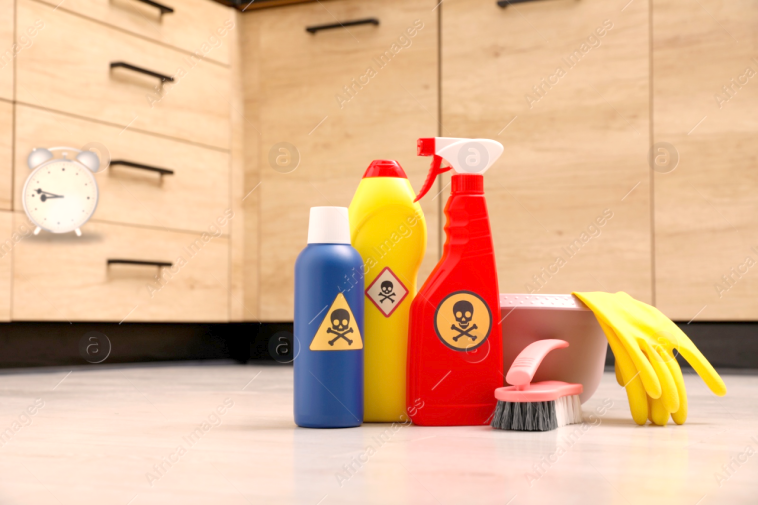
8h47
